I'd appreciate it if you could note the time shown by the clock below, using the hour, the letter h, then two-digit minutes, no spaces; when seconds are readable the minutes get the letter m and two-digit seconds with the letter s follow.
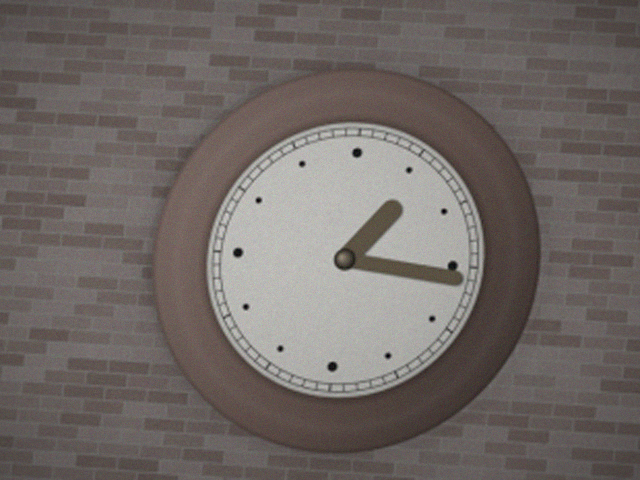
1h16
